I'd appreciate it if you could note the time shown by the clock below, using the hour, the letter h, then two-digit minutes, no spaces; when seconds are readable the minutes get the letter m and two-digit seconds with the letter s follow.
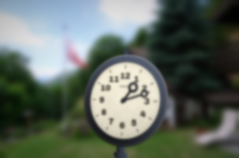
1h12
